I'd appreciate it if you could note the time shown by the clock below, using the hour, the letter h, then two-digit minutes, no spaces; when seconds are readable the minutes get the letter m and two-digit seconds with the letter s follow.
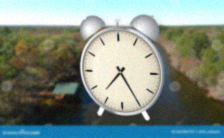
7h25
